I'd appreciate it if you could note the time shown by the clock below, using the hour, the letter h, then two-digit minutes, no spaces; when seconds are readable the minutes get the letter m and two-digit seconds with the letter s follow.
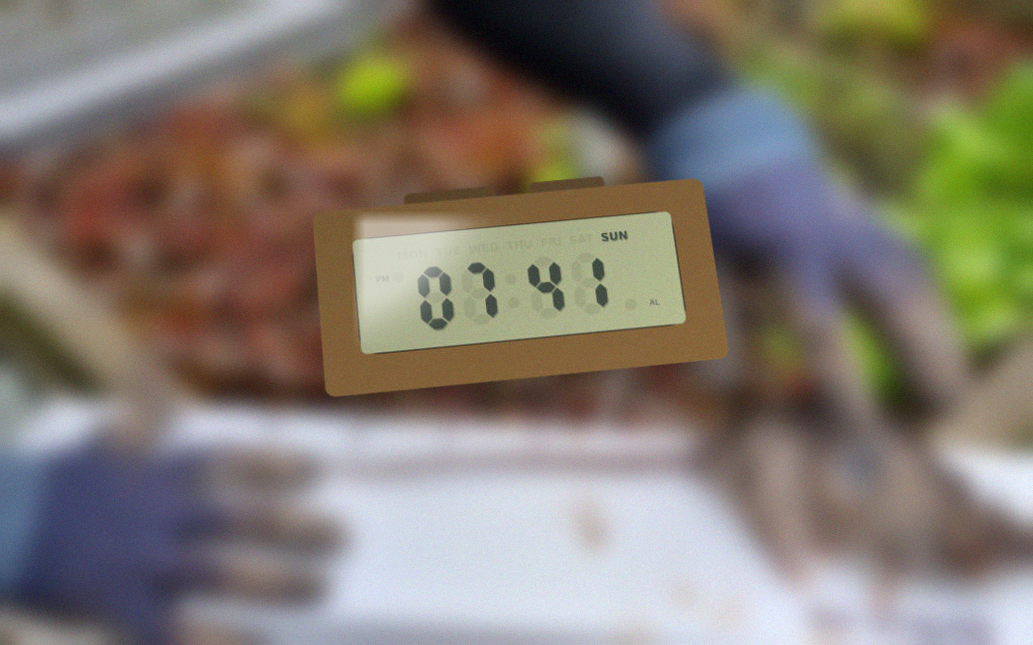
7h41
